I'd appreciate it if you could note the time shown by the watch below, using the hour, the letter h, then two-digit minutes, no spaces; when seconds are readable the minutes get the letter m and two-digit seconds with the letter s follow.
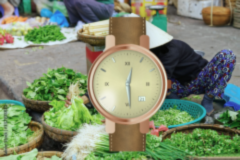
12h29
